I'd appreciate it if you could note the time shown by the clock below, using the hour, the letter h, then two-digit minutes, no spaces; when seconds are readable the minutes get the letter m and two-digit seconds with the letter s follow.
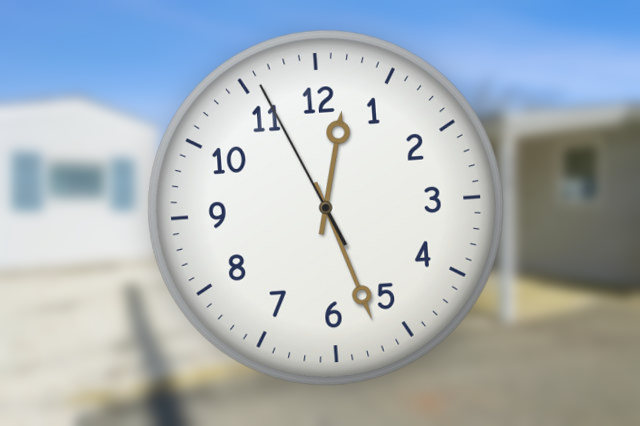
12h26m56s
